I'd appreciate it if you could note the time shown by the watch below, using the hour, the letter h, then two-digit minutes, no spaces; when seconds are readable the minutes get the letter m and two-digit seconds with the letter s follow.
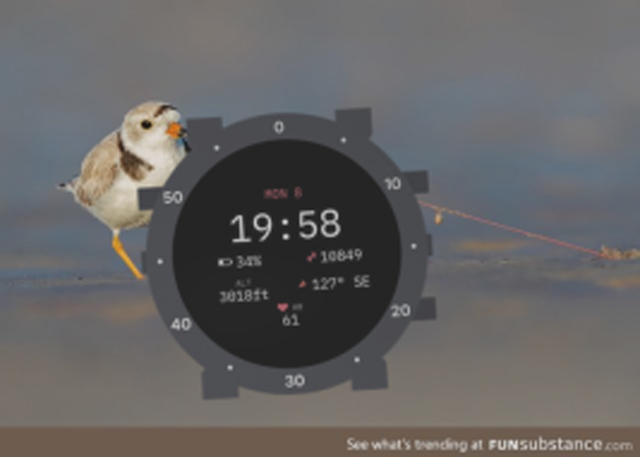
19h58
